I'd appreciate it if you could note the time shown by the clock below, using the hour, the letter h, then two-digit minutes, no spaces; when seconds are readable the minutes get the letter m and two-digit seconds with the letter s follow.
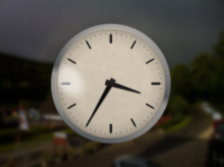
3h35
